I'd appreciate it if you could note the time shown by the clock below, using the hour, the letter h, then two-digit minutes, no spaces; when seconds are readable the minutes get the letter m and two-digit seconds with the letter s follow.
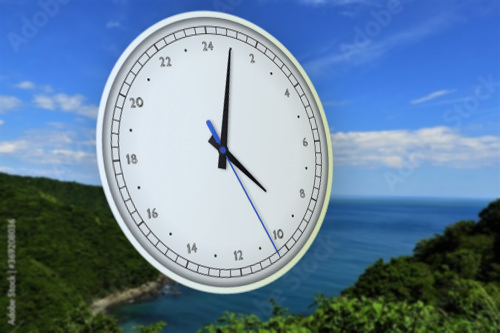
9h02m26s
